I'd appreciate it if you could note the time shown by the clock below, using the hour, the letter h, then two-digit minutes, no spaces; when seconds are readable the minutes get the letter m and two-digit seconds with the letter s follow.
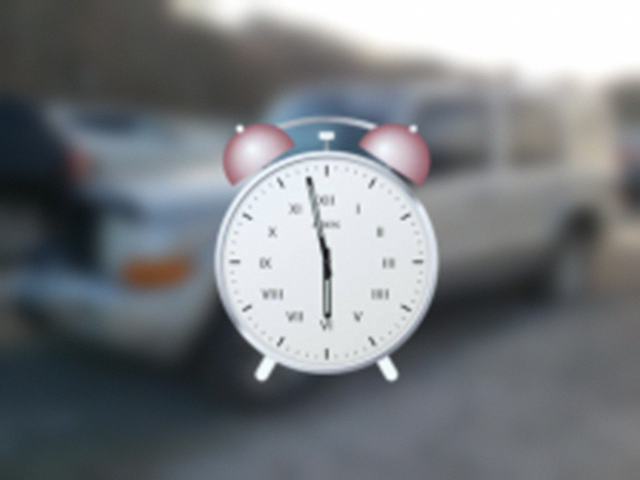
5h58
